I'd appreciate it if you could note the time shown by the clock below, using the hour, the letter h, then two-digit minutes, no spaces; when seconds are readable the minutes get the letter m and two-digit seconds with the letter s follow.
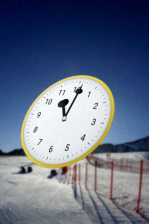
11h01
